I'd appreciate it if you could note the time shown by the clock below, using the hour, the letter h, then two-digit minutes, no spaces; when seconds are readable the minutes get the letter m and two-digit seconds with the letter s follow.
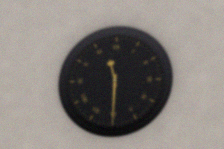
11h30
